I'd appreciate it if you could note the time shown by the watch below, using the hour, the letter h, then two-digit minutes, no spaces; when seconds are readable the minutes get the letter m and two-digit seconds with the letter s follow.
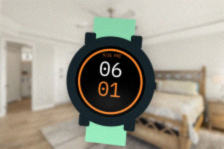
6h01
